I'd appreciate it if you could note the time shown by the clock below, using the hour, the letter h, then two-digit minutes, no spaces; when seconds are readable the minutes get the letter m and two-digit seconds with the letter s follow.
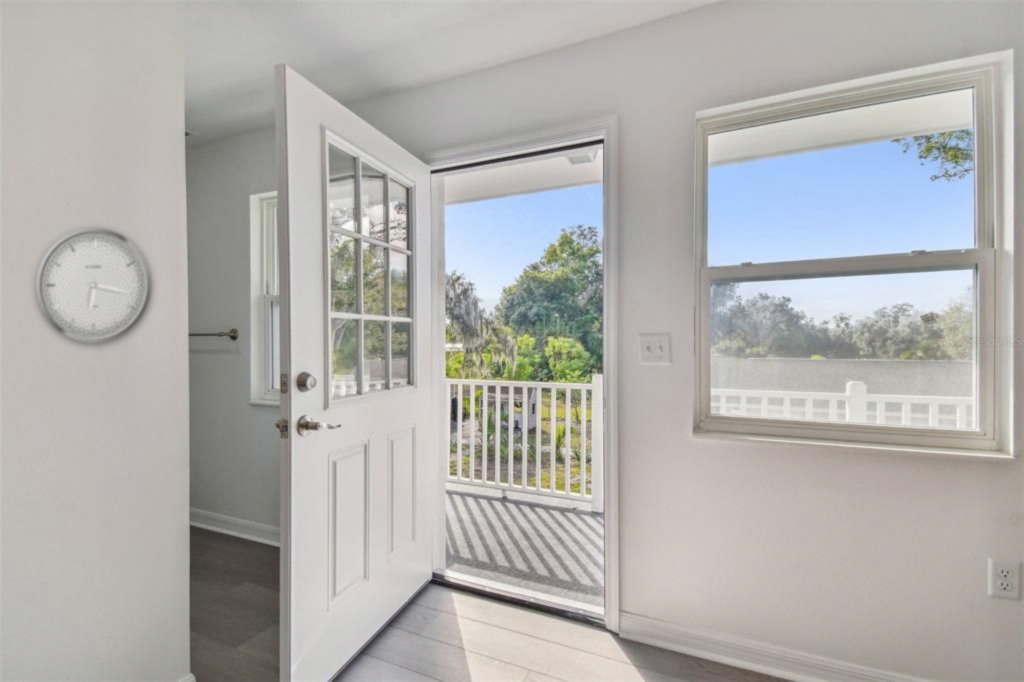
6h17
